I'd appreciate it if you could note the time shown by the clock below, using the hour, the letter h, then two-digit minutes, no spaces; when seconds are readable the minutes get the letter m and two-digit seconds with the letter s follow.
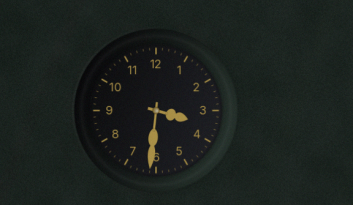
3h31
